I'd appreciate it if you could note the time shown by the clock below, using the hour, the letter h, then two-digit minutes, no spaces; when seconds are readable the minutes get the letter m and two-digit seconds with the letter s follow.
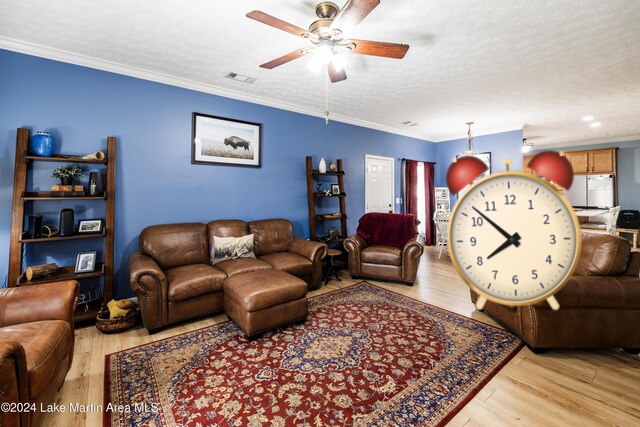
7h52
